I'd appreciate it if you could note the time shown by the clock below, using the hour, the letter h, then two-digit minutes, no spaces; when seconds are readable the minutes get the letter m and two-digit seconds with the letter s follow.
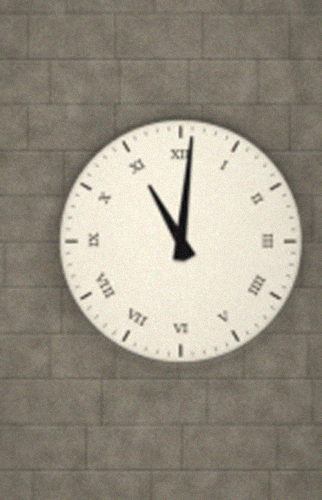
11h01
